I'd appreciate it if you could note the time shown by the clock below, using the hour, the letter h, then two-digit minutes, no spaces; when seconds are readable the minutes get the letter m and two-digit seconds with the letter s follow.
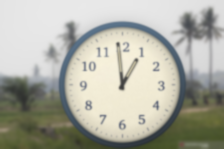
12h59
